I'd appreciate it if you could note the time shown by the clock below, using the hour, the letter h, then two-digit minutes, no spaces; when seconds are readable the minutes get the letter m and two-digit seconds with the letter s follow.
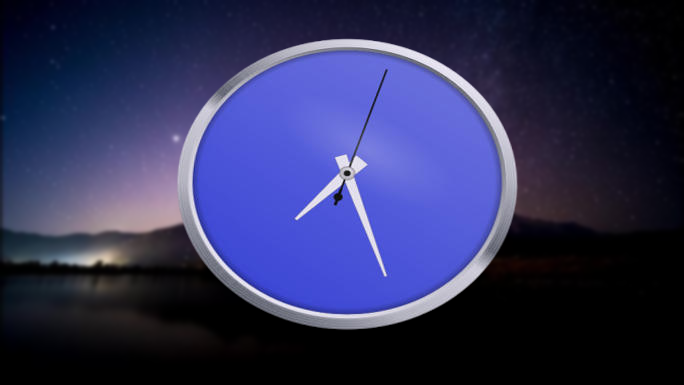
7h27m03s
